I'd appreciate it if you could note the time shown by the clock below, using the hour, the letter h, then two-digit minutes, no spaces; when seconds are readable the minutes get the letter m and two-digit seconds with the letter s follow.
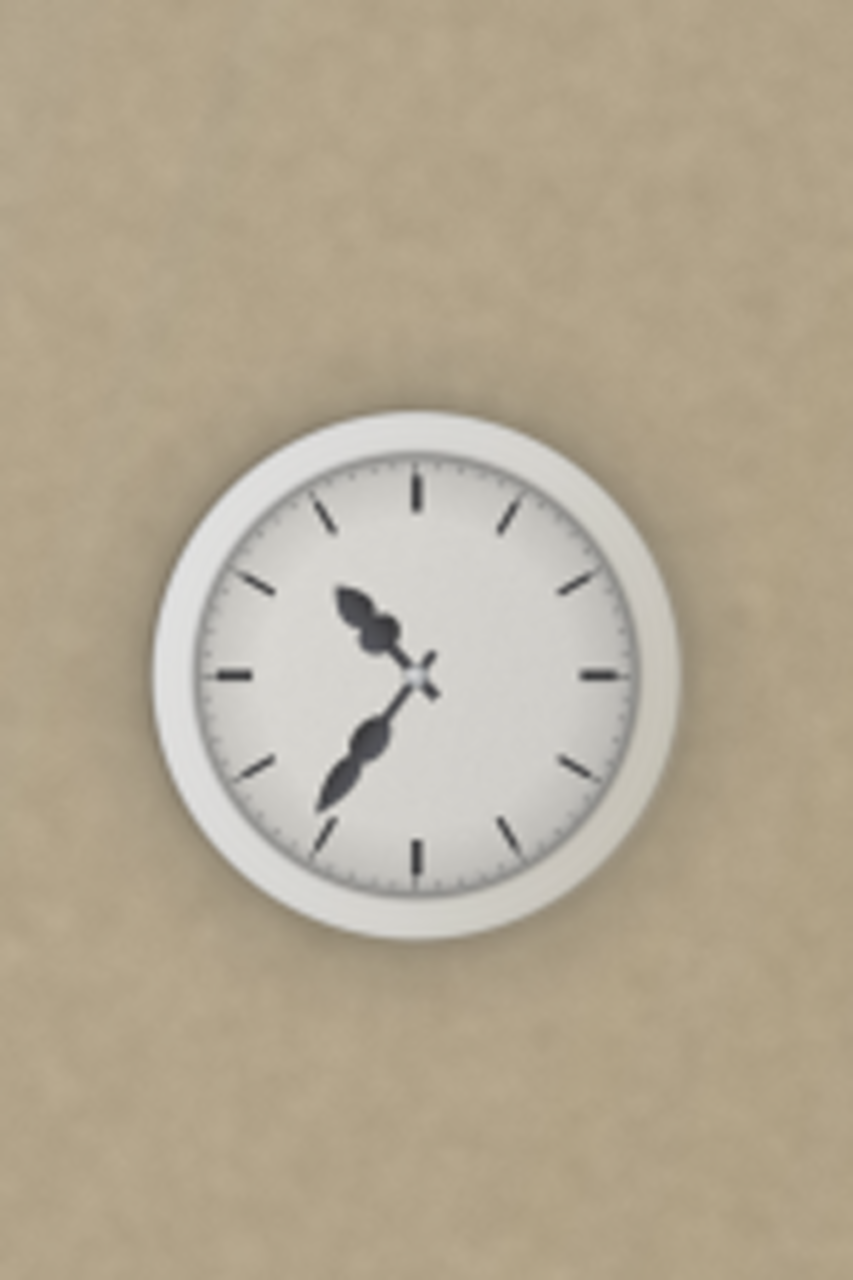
10h36
